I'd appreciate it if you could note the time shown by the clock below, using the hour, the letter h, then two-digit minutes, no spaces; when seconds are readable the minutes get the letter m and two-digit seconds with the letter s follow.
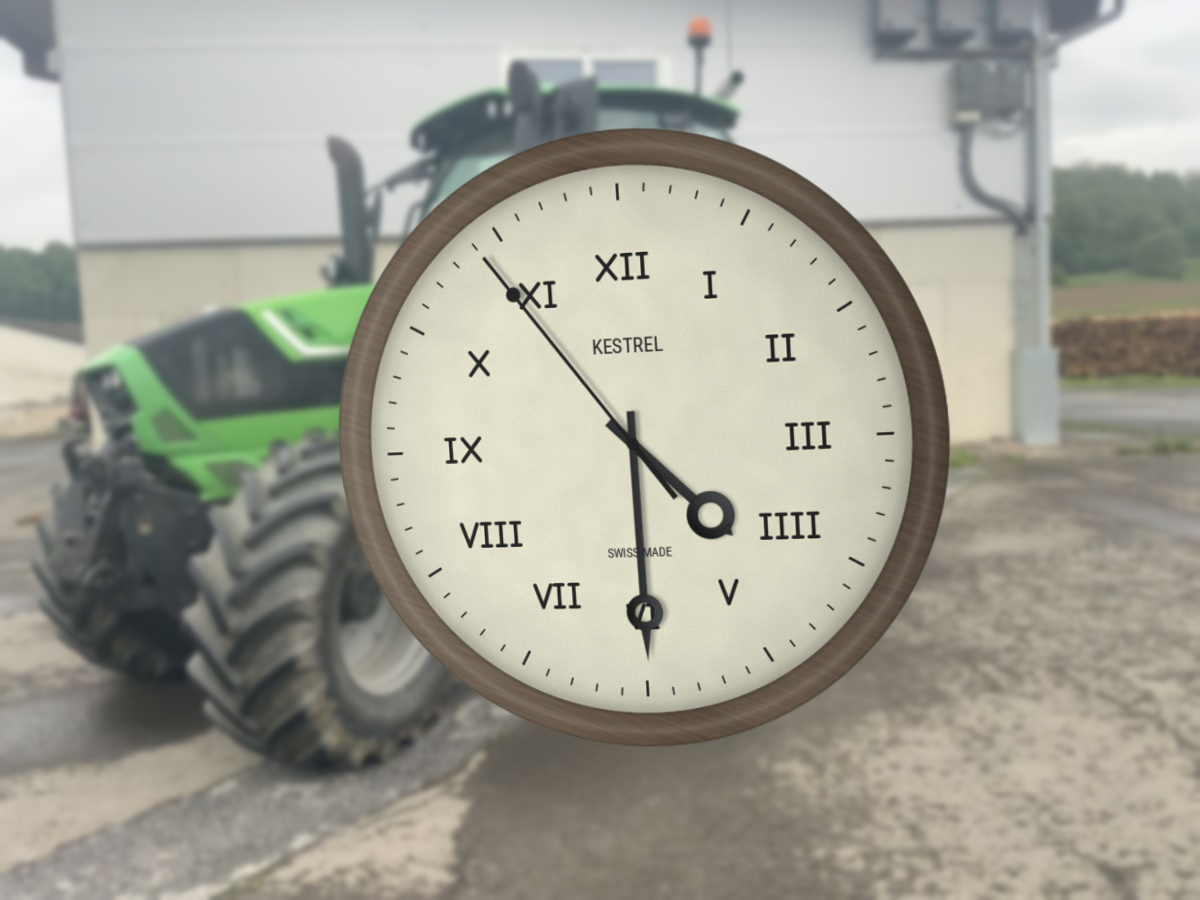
4h29m54s
